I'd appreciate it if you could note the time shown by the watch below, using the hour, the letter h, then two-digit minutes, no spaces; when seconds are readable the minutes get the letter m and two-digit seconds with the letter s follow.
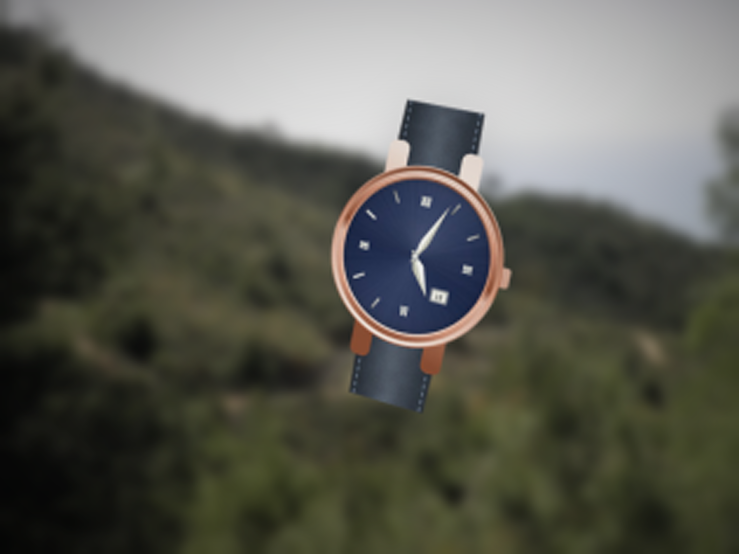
5h04
